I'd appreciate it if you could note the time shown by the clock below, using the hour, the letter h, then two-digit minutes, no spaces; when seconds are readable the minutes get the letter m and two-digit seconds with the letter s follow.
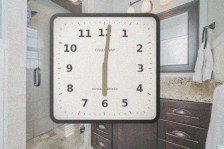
6h01
